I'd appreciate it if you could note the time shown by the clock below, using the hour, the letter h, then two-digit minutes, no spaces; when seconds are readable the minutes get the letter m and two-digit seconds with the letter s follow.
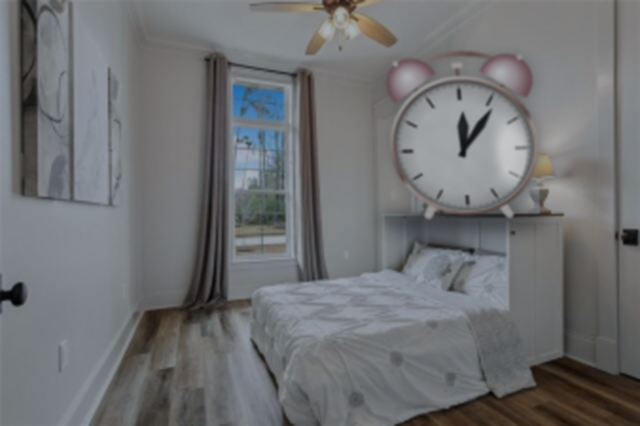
12h06
